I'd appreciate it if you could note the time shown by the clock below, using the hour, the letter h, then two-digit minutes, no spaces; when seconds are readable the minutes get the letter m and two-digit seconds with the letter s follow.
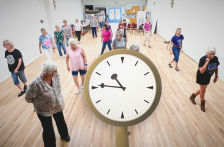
10h46
